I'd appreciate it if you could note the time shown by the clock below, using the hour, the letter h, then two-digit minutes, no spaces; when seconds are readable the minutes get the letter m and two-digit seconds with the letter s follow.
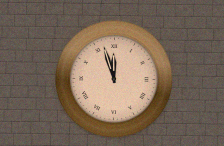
11h57
